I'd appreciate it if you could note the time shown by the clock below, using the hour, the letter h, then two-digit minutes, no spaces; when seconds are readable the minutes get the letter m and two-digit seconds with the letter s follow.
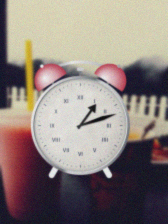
1h12
